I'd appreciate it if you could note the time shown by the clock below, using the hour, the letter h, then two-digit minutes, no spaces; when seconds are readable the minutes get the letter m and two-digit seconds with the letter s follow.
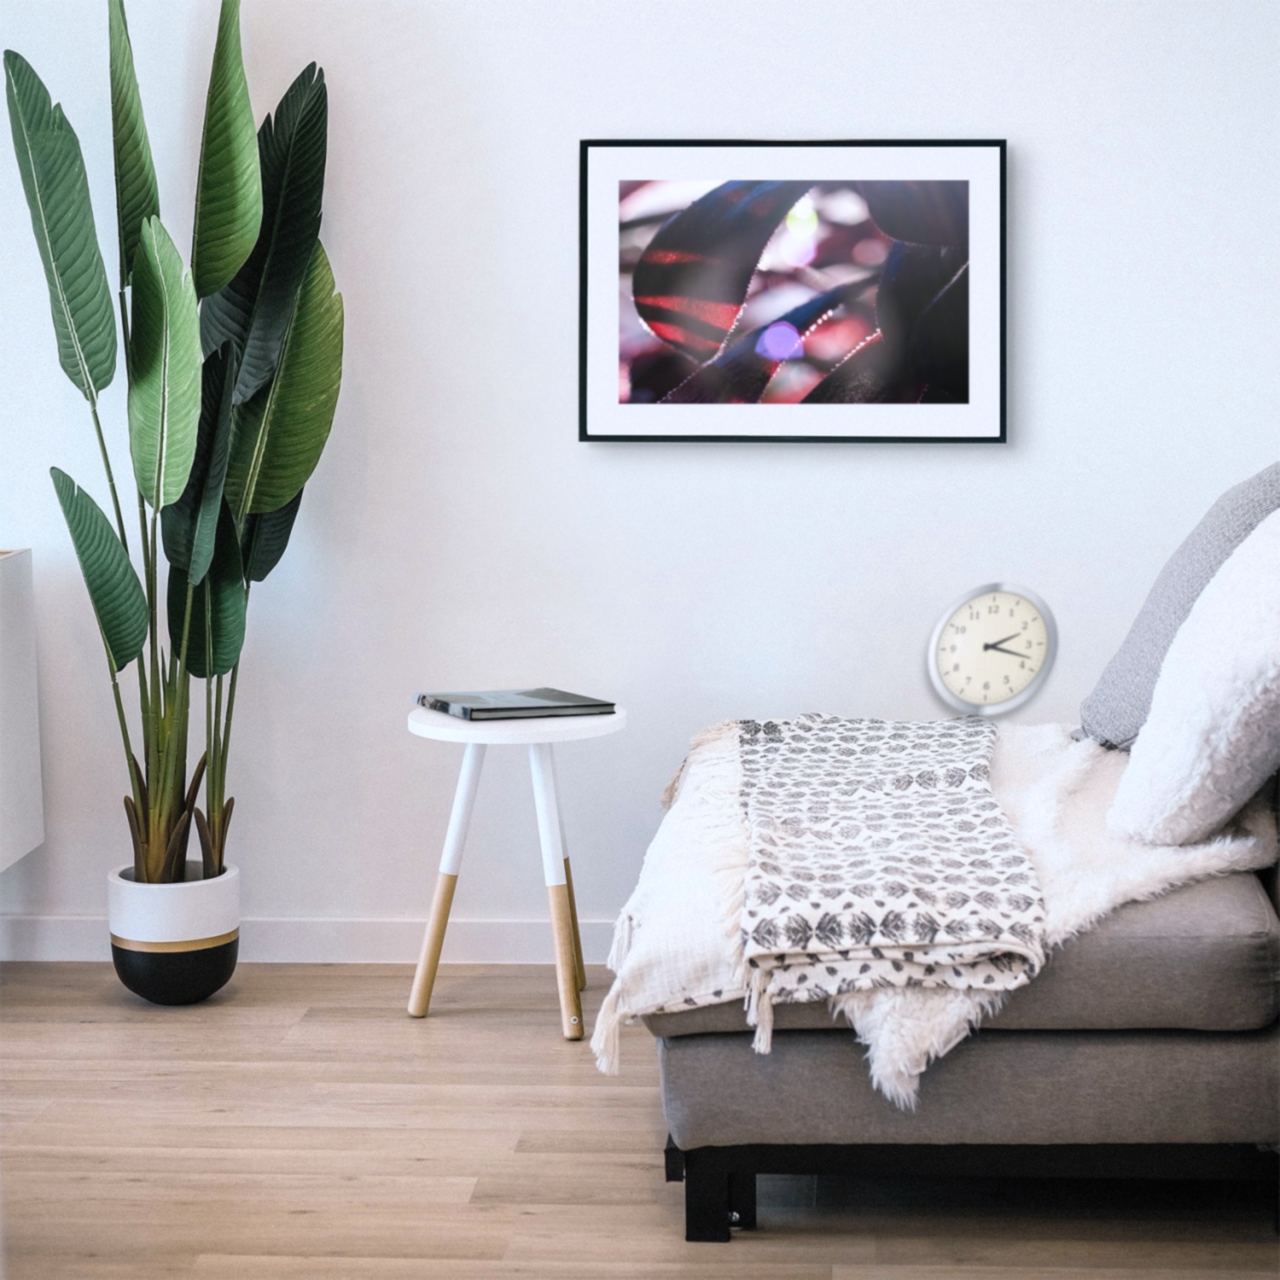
2h18
